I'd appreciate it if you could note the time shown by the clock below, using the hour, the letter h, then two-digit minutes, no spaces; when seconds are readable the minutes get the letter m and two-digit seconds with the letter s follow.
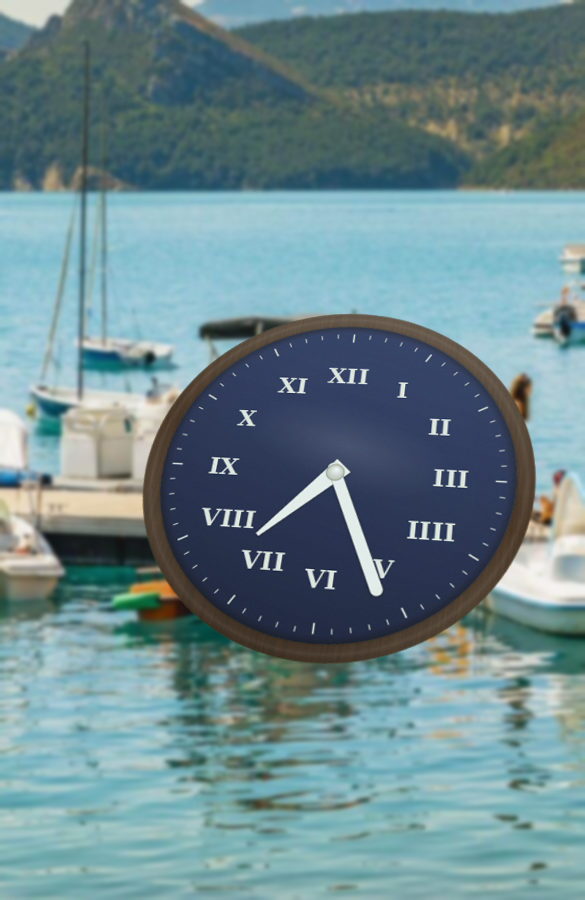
7h26
